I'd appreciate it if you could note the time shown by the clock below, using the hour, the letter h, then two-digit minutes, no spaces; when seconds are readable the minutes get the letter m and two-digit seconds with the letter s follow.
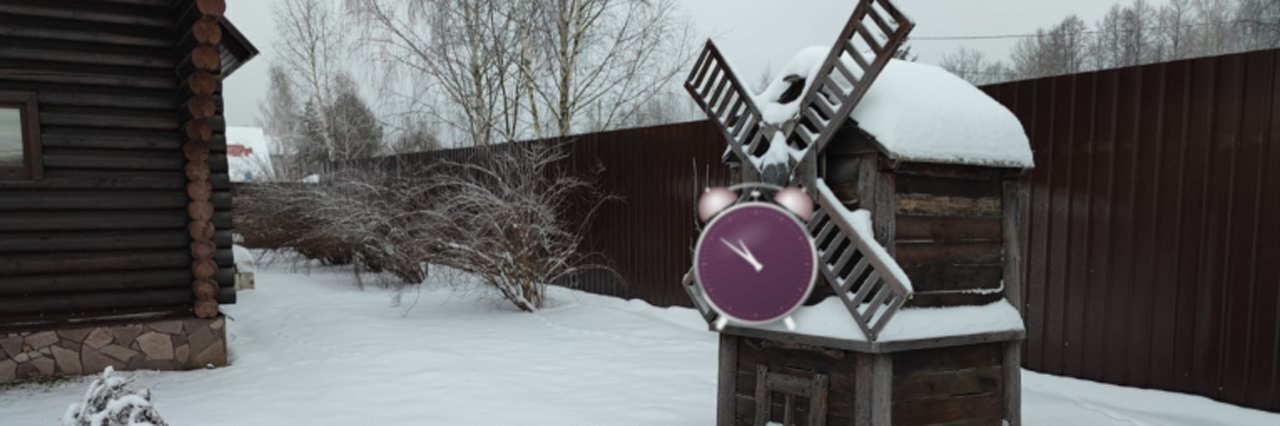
10h51
